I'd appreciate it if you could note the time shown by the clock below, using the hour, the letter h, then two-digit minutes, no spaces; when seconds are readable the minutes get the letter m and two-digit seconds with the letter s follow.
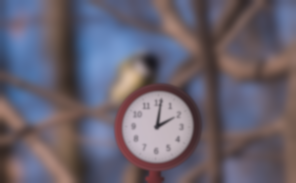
2h01
